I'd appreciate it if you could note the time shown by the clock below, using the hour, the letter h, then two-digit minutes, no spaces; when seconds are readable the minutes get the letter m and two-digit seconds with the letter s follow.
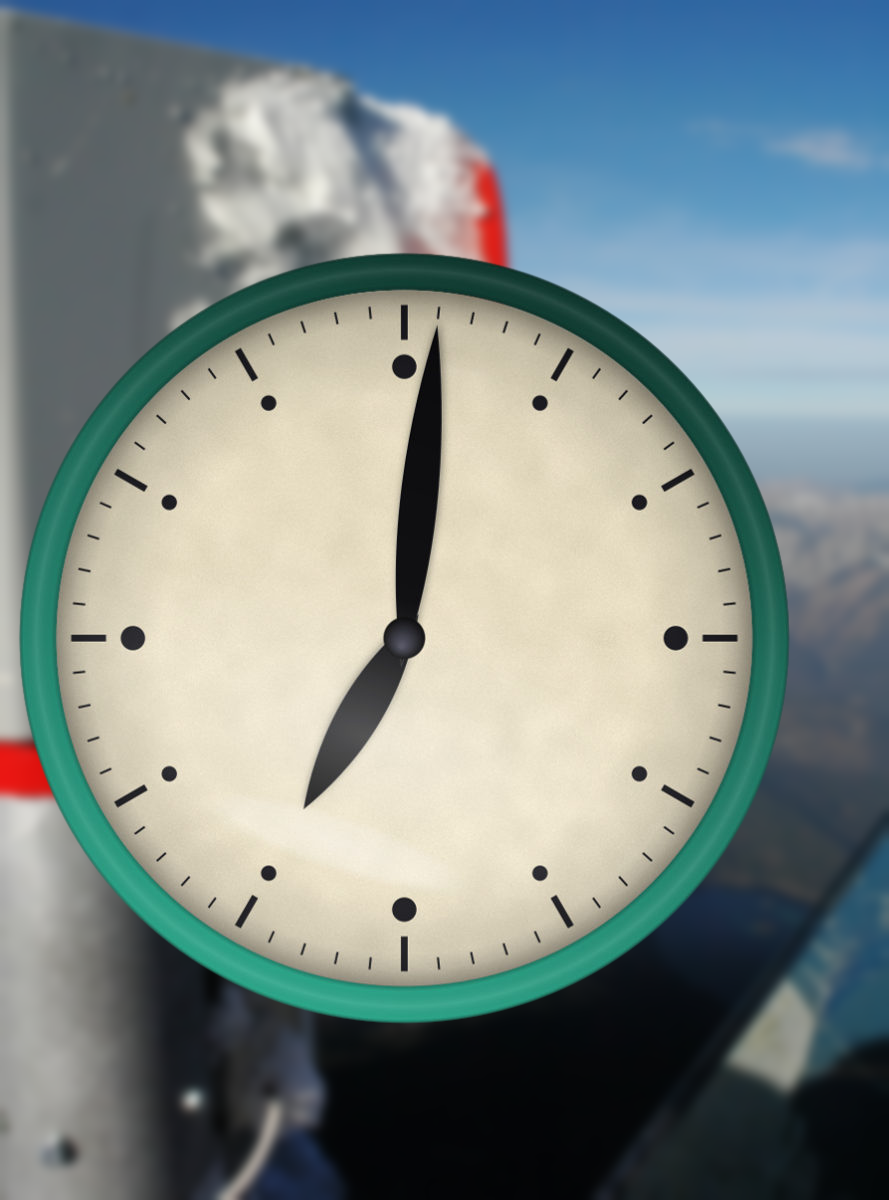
7h01
